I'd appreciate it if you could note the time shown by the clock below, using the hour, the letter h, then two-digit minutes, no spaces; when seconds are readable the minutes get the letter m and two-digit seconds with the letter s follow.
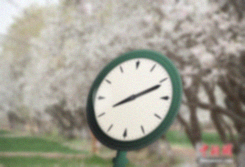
8h11
